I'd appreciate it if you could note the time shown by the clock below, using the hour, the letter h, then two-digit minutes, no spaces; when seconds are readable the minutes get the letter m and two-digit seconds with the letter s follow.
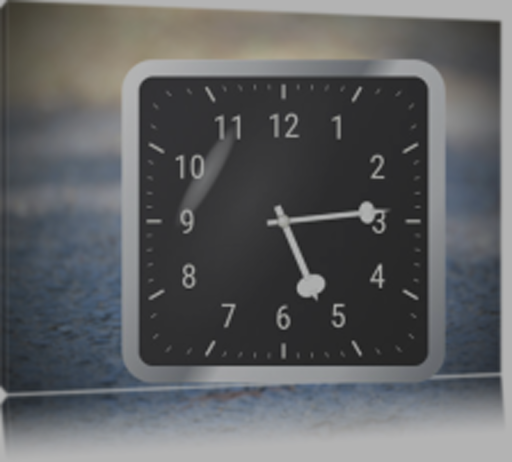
5h14
